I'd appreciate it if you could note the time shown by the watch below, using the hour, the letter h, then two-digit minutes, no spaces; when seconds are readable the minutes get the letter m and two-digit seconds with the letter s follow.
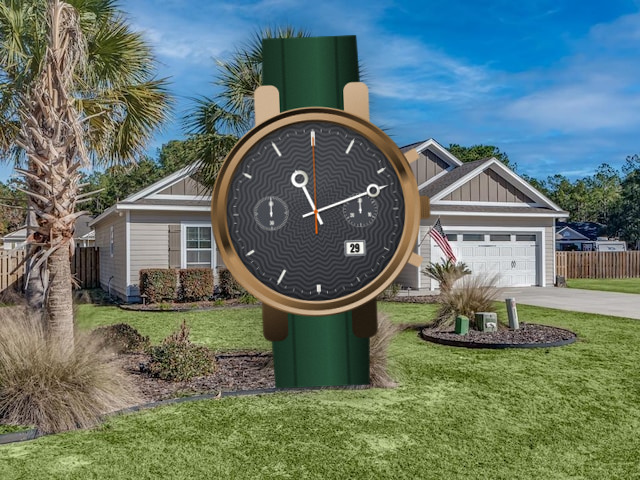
11h12
